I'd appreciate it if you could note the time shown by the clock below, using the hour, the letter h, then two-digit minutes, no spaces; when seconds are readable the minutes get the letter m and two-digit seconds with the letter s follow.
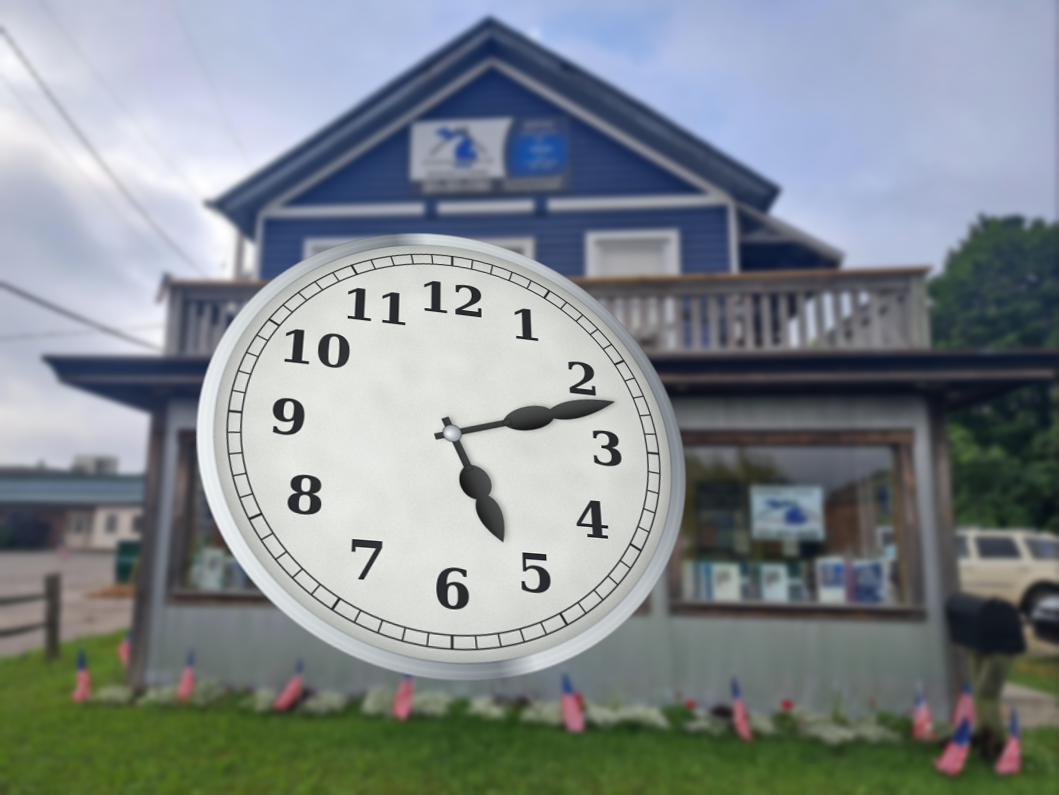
5h12
